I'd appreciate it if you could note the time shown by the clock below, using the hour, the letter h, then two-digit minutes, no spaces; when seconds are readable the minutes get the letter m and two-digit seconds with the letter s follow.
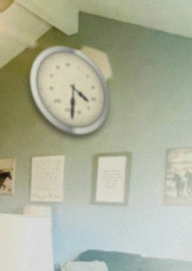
4h33
